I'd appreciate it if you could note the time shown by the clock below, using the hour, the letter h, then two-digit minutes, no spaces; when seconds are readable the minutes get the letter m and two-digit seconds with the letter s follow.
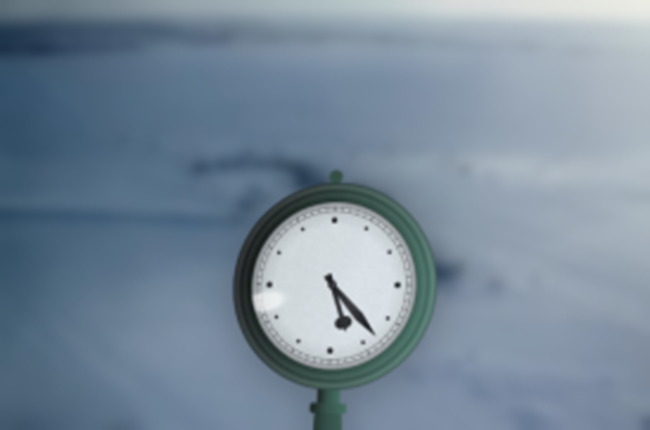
5h23
